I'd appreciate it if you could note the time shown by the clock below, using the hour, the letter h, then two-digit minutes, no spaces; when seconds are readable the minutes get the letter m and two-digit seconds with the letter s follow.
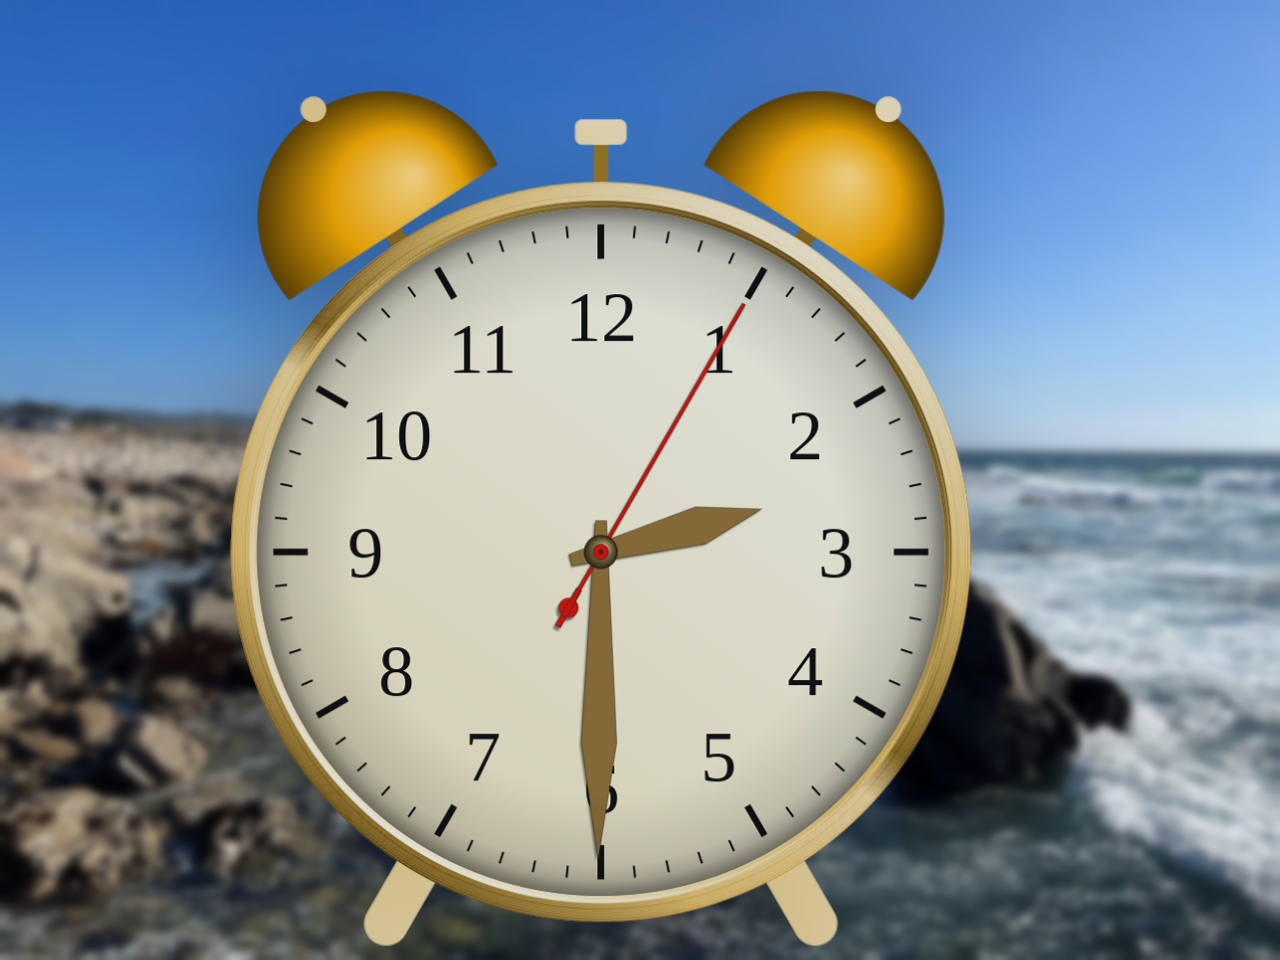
2h30m05s
